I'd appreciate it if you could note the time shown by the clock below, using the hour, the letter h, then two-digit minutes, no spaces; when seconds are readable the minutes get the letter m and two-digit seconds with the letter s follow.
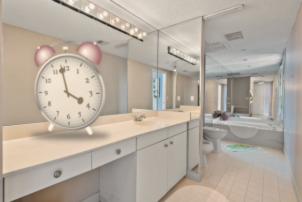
3h58
